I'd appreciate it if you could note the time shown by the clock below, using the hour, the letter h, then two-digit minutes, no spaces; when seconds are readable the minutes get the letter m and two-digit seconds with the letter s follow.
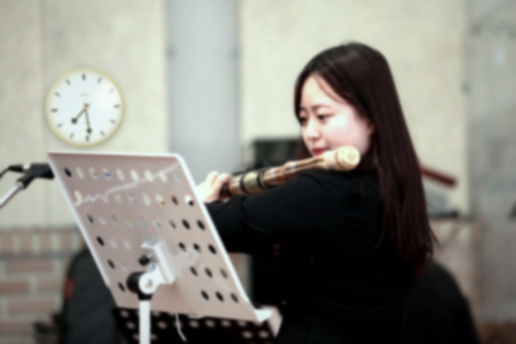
7h29
